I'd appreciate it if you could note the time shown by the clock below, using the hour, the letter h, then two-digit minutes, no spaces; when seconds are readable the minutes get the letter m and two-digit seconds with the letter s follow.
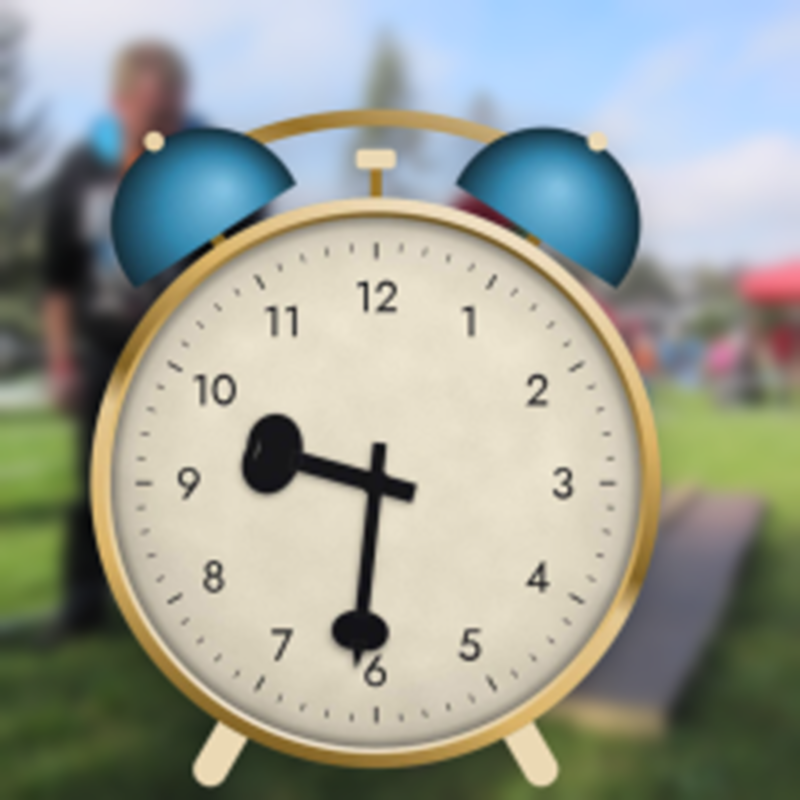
9h31
